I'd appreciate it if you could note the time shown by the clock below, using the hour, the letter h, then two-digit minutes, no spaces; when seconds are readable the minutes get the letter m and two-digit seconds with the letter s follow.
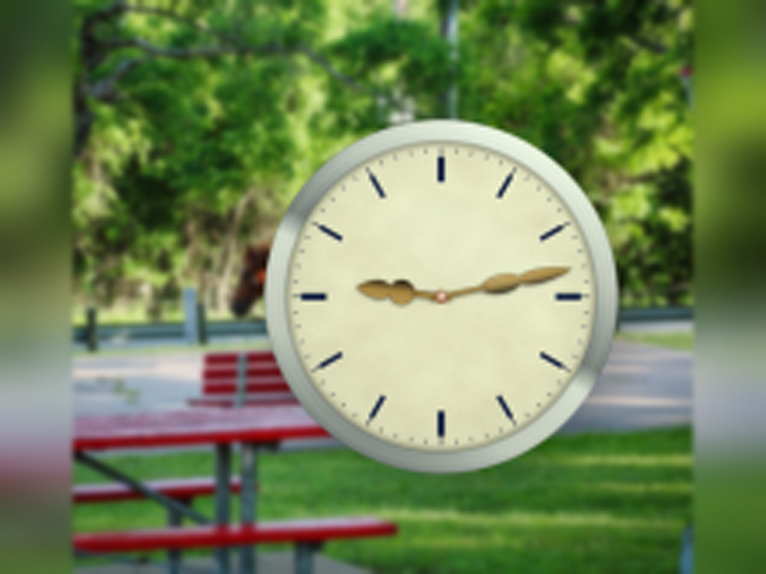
9h13
